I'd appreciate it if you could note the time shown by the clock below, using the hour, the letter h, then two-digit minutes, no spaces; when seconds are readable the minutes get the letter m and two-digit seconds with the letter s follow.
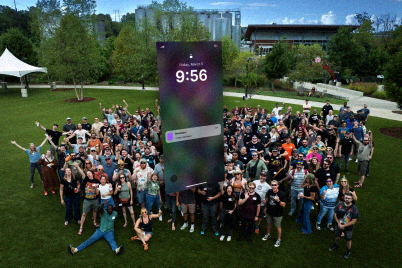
9h56
